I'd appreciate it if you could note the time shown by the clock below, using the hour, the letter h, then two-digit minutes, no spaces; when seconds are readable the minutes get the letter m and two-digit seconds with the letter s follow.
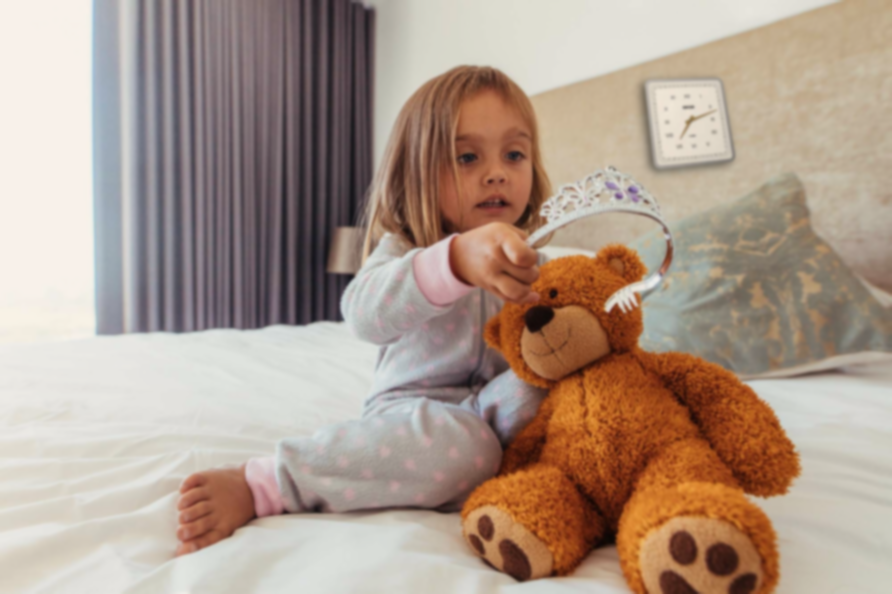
7h12
